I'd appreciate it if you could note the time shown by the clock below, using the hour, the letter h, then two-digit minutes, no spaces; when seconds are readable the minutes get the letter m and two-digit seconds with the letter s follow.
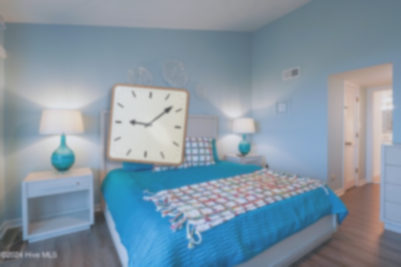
9h08
